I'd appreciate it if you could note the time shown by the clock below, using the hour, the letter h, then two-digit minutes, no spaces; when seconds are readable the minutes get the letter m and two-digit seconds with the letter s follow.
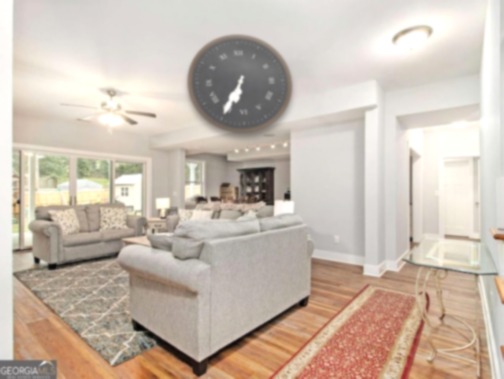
6h35
